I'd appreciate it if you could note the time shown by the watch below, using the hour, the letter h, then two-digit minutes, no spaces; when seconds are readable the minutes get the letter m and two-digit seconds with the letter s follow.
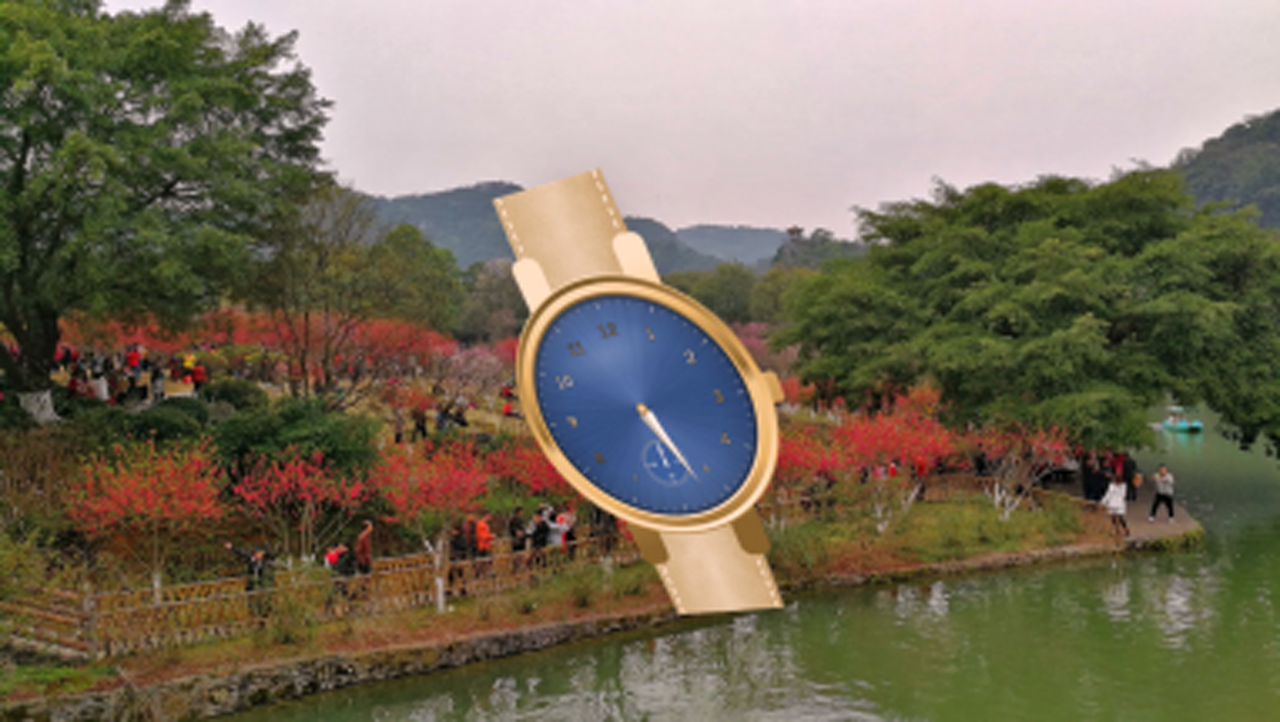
5h27
